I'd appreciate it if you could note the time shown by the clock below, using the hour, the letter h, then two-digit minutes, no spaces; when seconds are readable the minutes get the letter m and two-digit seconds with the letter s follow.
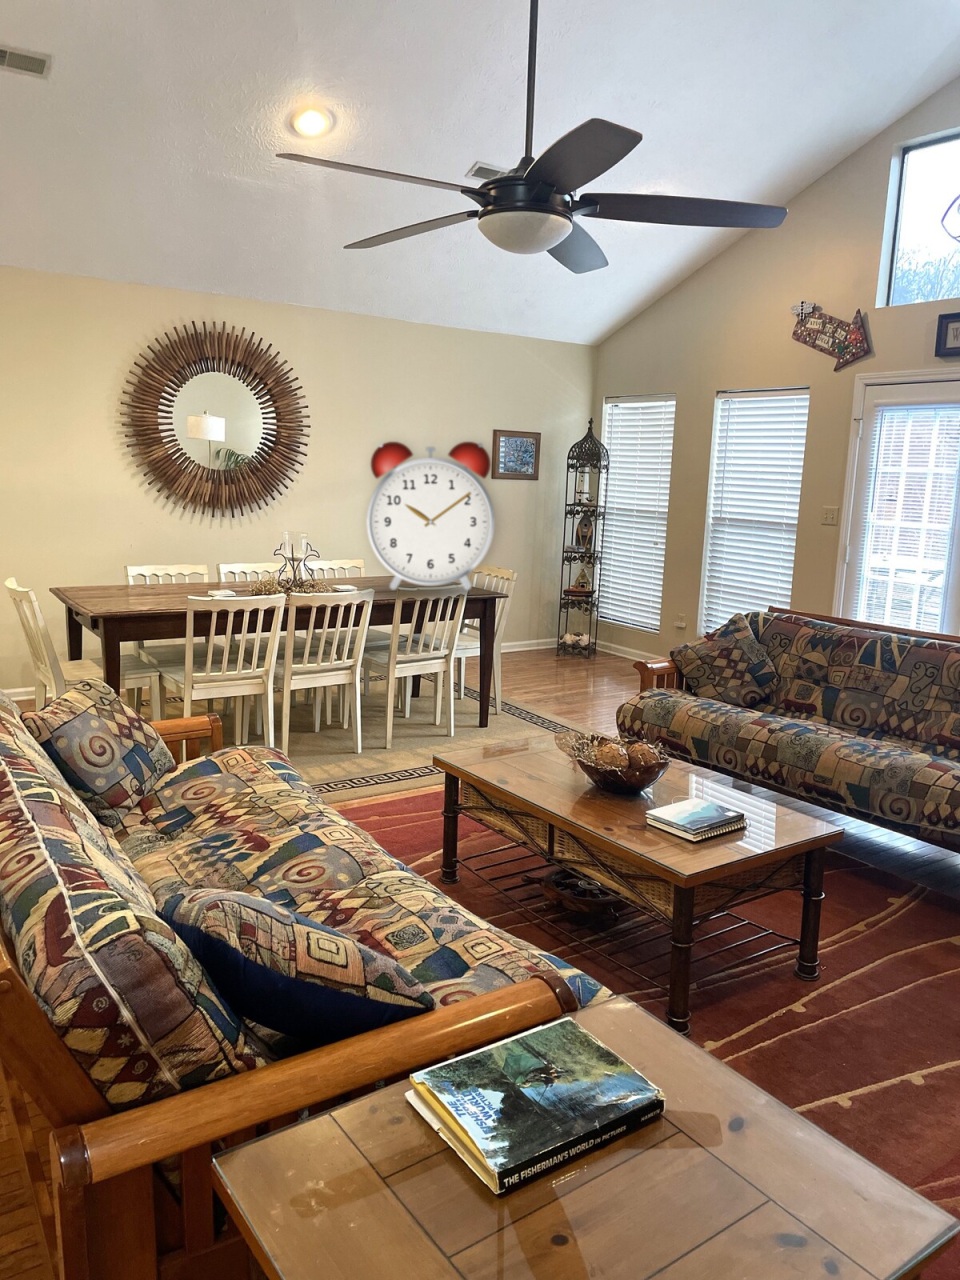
10h09
